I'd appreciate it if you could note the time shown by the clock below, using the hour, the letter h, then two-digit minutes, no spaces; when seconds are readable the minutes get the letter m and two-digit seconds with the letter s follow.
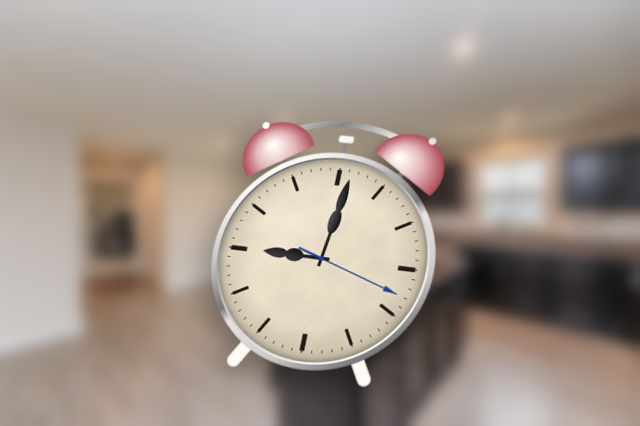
9h01m18s
